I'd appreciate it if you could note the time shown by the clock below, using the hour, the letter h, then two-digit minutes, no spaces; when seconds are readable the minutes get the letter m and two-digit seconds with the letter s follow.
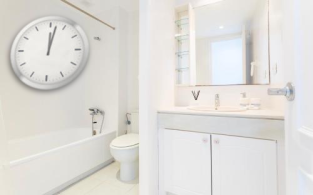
12h02
